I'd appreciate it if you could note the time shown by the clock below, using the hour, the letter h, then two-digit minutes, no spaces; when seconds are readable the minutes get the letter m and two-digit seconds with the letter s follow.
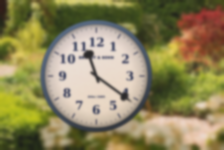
11h21
